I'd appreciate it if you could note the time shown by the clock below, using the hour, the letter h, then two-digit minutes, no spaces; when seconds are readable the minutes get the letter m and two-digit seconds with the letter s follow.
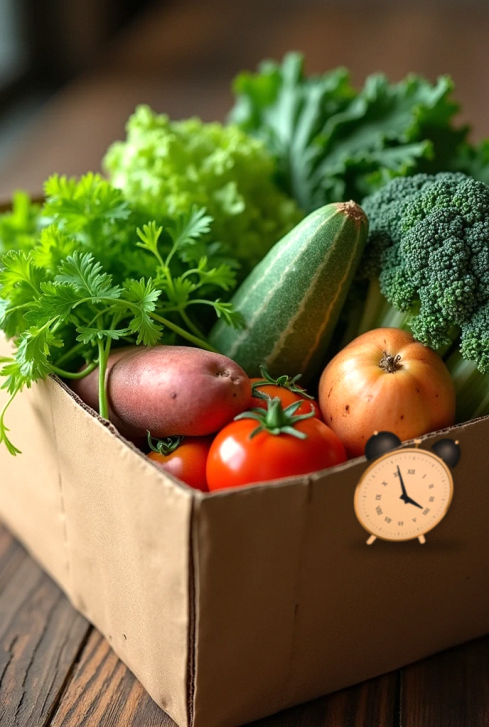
3h56
